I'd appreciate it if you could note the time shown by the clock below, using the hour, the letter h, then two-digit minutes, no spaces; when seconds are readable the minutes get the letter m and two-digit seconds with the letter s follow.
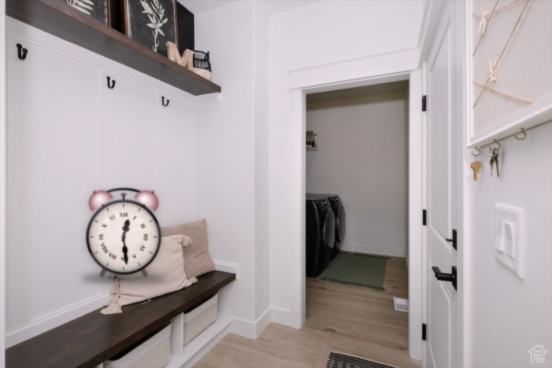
12h29
